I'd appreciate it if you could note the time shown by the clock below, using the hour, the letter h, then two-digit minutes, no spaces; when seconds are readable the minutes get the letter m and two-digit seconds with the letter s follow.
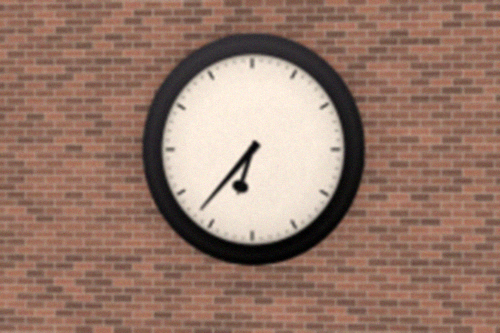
6h37
